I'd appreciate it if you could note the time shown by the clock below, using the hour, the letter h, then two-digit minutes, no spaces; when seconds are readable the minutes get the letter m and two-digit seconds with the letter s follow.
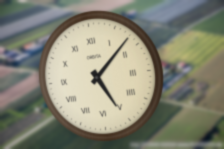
5h08
